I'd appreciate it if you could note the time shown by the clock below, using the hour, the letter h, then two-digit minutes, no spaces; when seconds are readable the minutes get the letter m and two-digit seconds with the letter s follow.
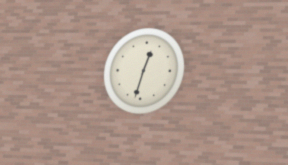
12h32
